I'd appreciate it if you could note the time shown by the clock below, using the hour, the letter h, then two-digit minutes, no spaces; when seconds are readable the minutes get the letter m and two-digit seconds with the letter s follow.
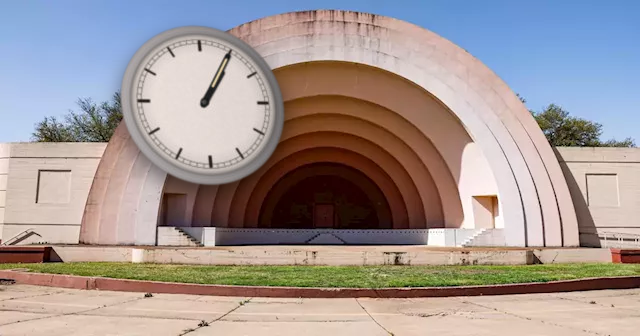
1h05
